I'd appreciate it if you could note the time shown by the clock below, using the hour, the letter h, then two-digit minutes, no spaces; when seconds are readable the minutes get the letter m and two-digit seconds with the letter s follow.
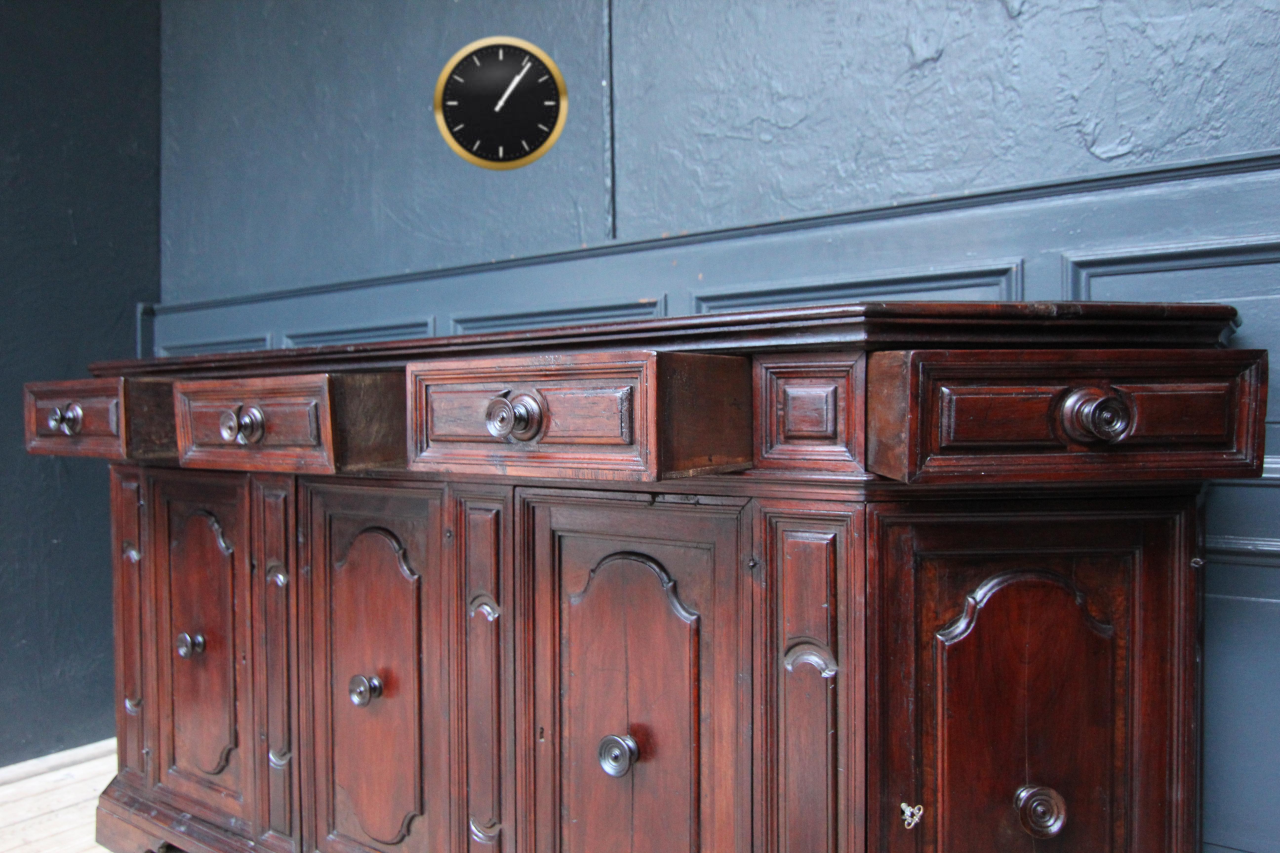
1h06
